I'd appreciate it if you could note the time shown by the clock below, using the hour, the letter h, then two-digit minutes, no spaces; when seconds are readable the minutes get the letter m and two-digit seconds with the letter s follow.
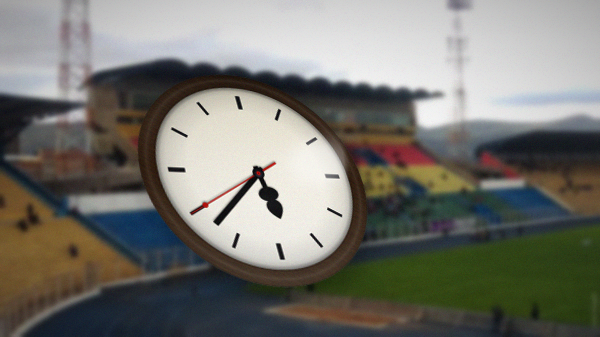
5h37m40s
